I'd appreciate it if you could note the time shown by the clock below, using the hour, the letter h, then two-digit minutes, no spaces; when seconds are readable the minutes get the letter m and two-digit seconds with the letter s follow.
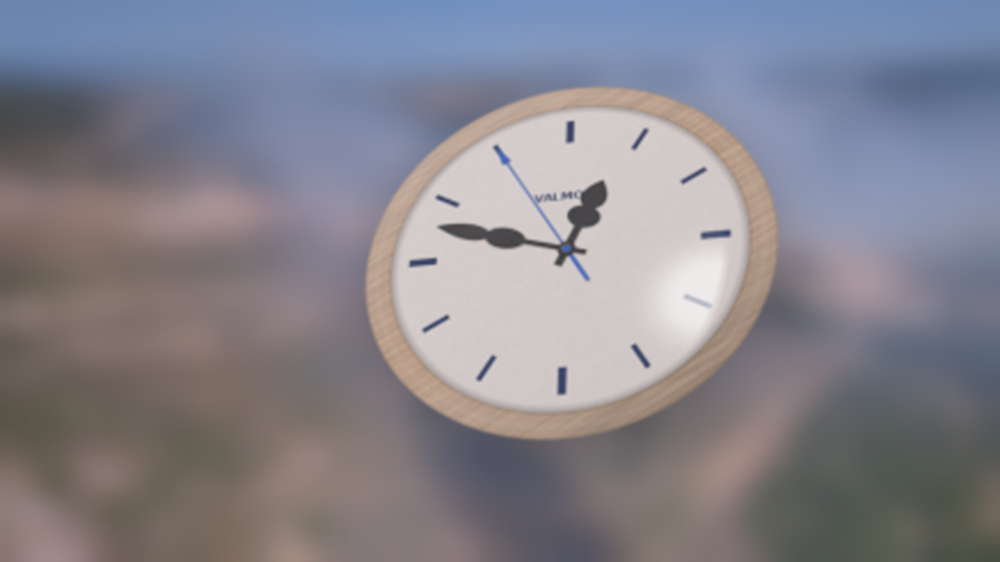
12h47m55s
